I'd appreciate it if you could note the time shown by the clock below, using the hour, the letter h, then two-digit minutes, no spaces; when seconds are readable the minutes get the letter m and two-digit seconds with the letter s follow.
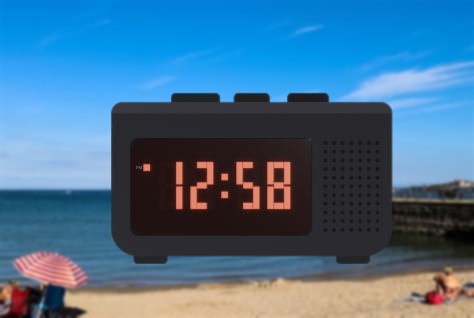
12h58
